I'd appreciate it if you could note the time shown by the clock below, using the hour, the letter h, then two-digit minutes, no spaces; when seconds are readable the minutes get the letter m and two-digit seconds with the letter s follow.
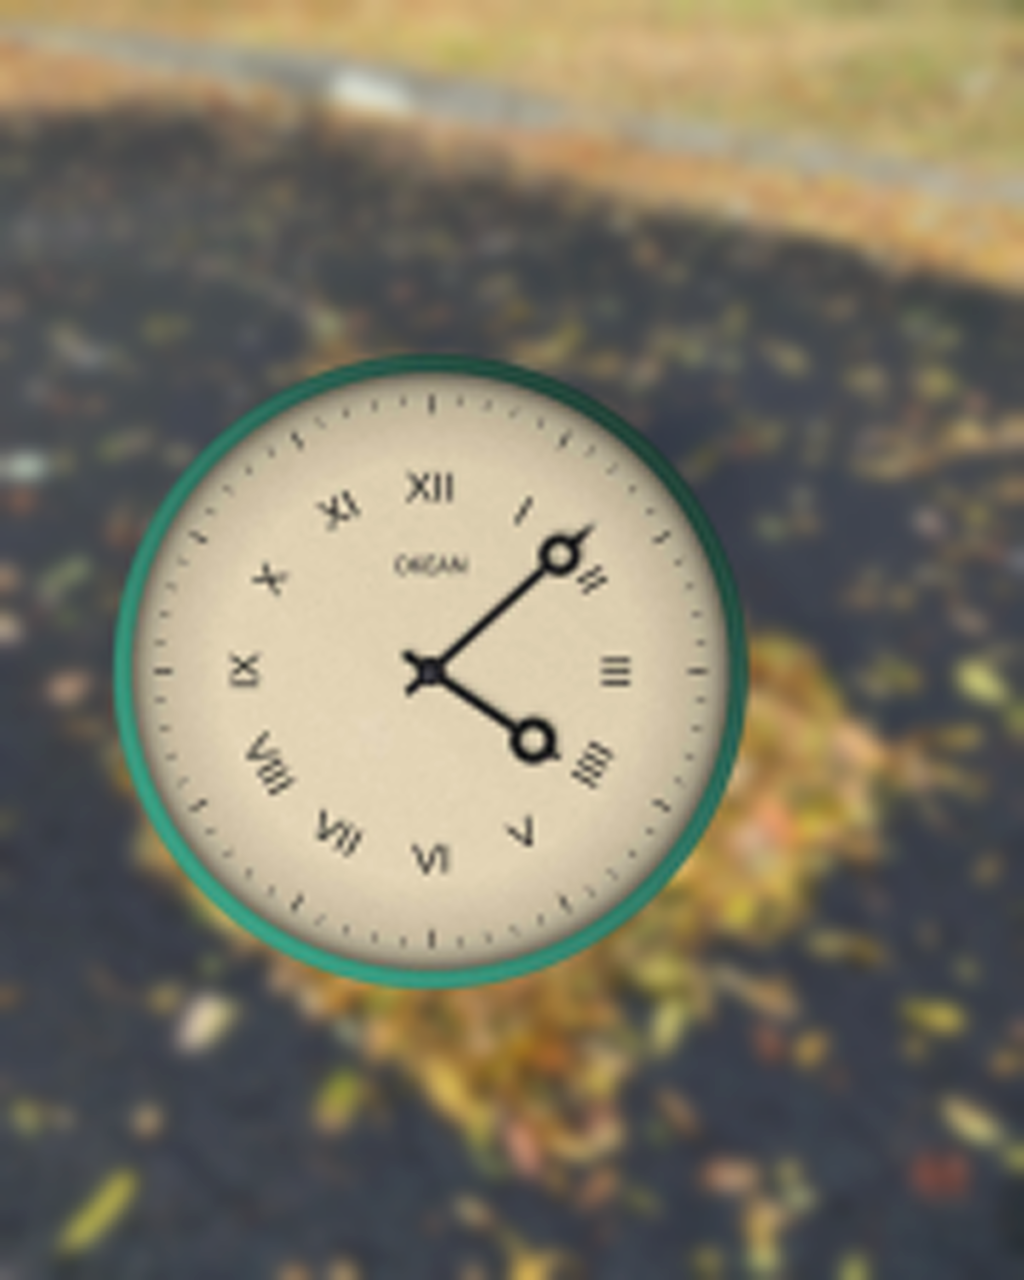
4h08
